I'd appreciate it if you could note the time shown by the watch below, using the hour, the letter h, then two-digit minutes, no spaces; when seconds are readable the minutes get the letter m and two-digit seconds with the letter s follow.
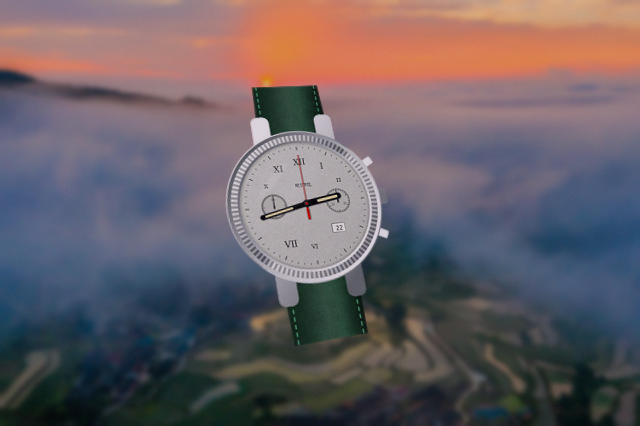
2h43
